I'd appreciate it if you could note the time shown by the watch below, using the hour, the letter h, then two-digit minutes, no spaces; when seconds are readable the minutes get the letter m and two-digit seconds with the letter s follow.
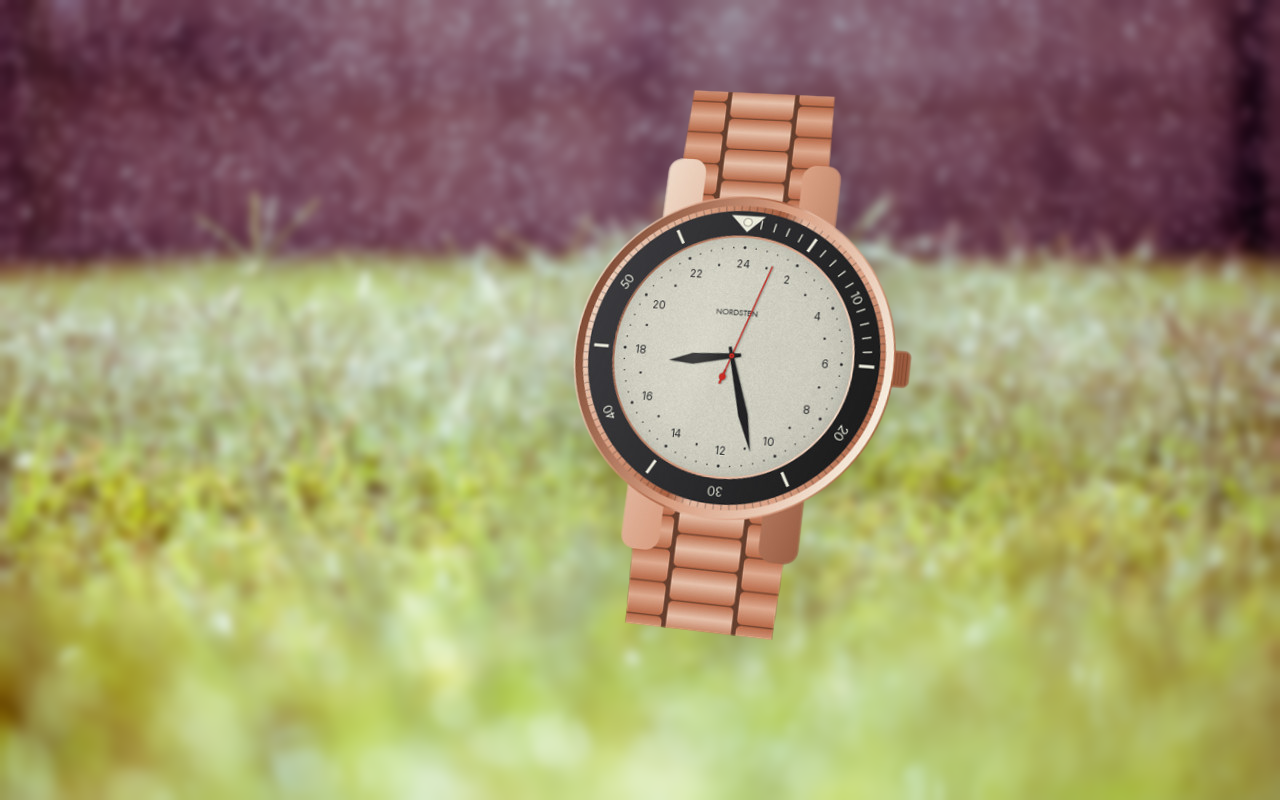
17h27m03s
